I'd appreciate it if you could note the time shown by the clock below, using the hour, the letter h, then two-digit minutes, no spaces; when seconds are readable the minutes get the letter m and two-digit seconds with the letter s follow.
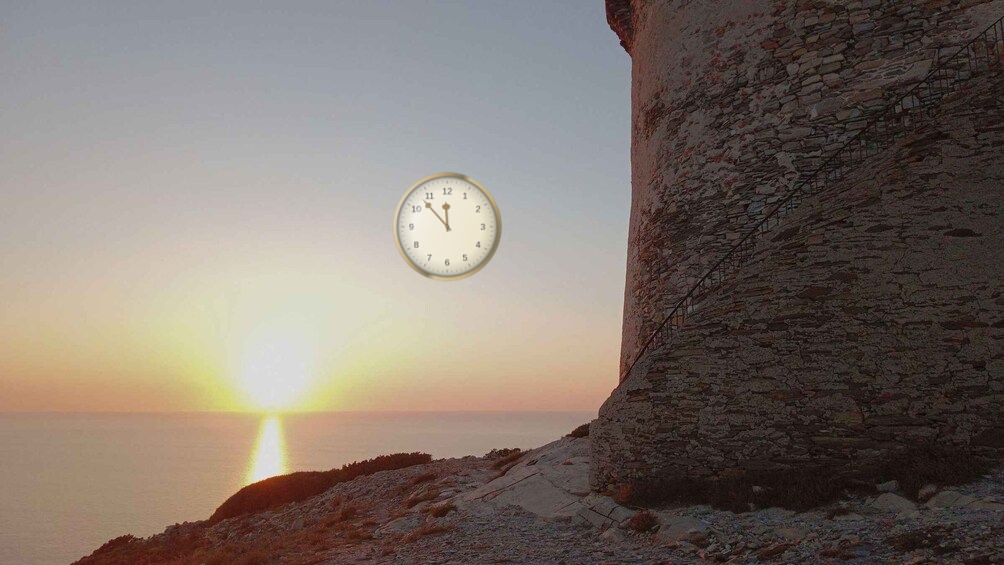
11h53
